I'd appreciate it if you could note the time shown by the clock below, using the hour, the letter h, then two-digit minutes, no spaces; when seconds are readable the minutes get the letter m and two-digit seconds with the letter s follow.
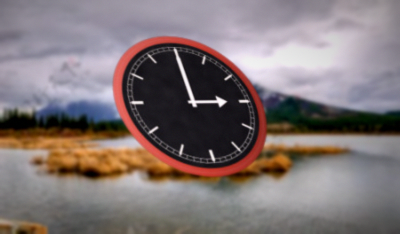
3h00
